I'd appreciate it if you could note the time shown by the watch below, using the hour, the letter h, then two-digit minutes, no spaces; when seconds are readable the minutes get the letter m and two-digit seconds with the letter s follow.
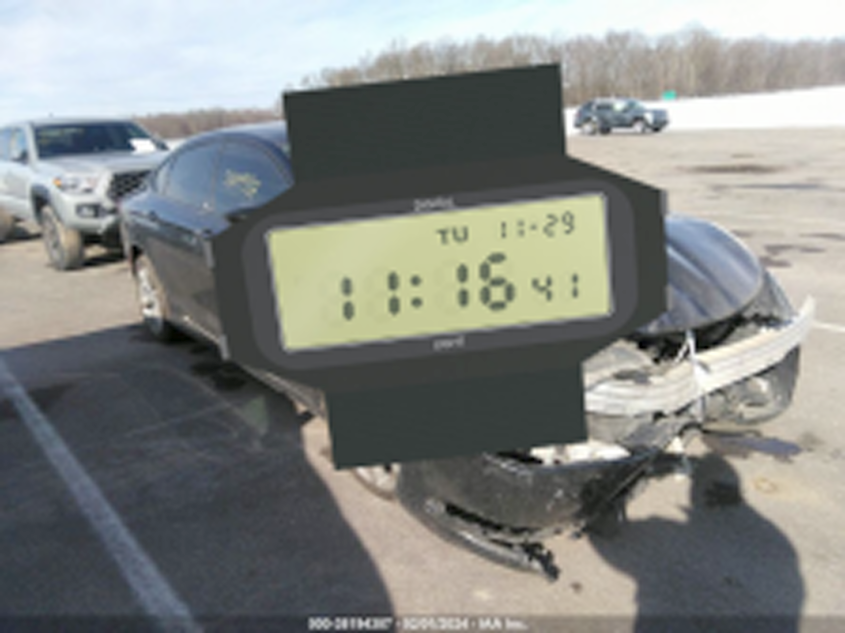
11h16m41s
